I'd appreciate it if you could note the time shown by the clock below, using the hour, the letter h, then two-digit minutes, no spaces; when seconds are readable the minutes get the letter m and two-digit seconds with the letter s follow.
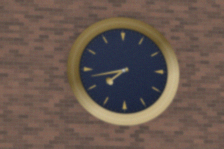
7h43
